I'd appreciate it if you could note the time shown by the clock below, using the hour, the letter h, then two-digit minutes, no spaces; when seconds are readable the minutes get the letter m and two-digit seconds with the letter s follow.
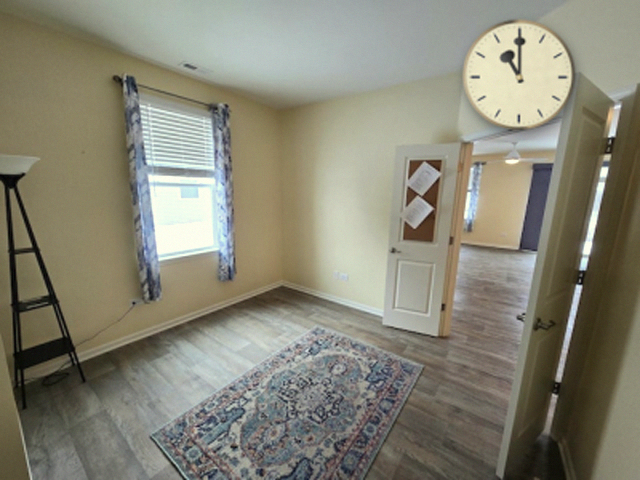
11h00
